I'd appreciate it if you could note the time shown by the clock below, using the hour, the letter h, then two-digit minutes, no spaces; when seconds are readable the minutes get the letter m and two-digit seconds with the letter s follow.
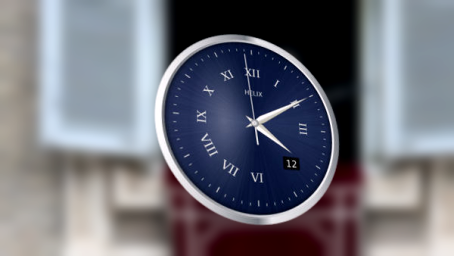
4h09m59s
